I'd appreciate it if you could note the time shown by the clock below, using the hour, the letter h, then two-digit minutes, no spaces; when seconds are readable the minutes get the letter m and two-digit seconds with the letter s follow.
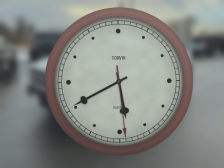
5h40m29s
